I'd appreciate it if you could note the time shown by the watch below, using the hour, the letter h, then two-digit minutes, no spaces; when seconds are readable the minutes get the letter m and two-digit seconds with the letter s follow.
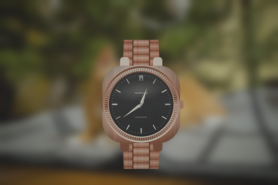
12h39
